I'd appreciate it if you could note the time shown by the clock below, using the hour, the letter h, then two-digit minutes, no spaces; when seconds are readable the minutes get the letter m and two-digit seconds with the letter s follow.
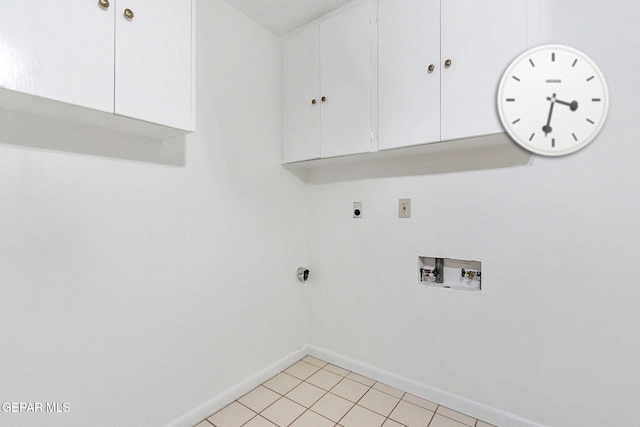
3h32
